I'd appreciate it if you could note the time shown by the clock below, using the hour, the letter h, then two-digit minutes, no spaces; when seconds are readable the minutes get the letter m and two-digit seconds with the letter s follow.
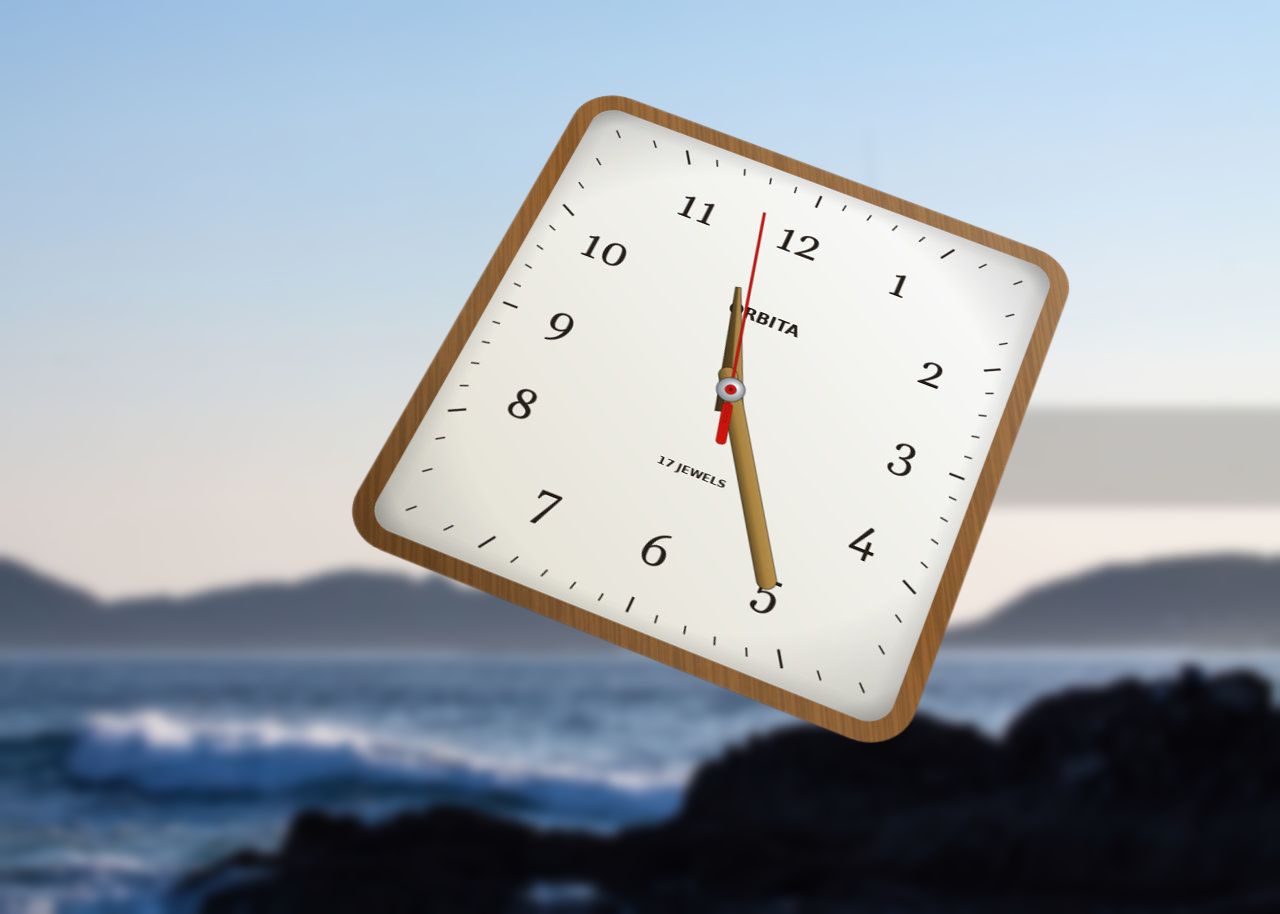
11h24m58s
